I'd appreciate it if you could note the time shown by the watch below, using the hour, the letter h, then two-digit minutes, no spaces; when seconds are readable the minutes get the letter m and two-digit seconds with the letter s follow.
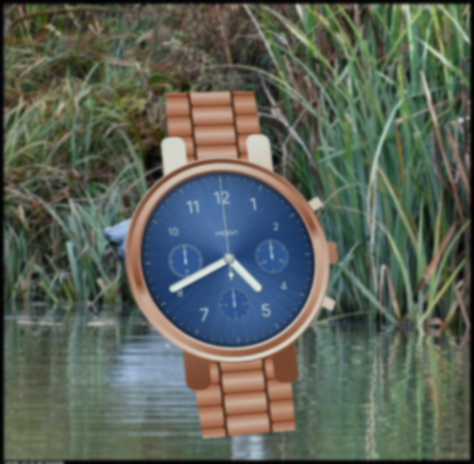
4h41
